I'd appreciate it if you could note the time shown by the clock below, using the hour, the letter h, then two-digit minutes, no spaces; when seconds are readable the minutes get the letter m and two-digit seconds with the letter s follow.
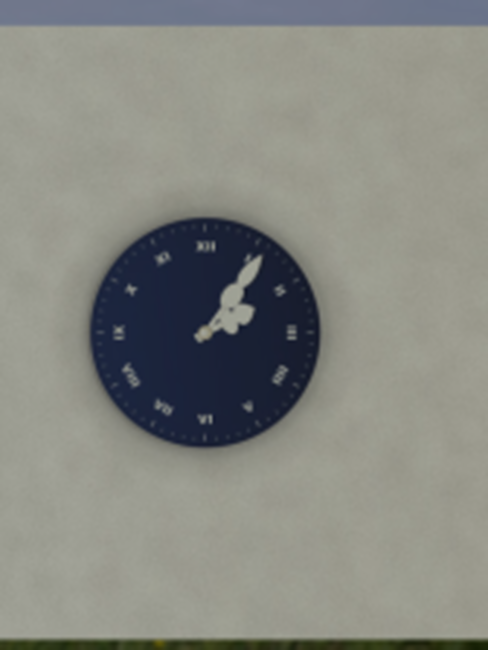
2h06
